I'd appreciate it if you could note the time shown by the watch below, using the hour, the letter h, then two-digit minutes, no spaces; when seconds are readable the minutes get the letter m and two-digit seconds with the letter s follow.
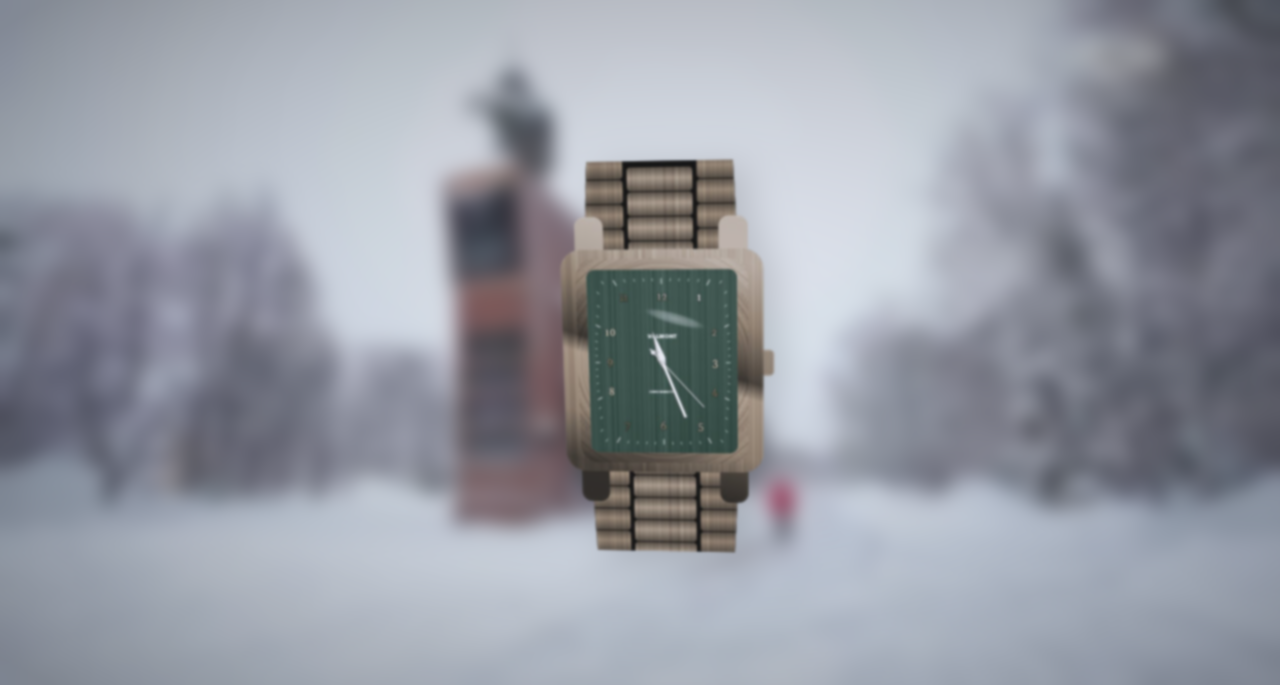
11h26m23s
